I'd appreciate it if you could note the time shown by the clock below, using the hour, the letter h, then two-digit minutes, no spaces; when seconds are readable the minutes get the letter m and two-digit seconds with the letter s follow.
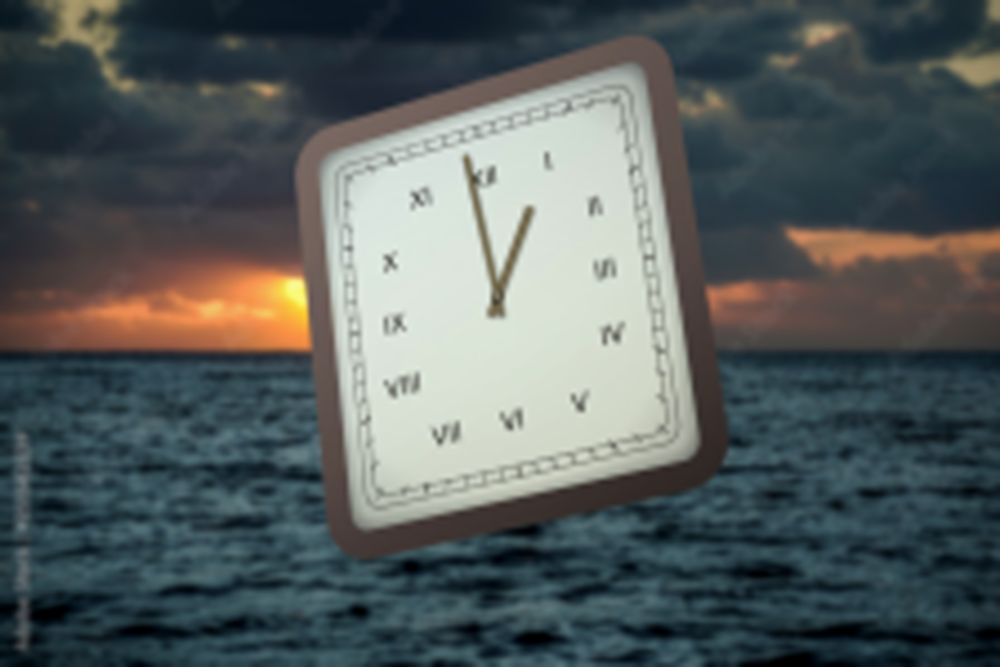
12h59
